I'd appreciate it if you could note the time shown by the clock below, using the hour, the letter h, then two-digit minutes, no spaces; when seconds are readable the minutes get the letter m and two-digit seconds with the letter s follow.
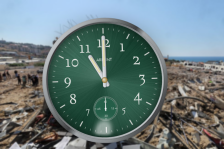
11h00
